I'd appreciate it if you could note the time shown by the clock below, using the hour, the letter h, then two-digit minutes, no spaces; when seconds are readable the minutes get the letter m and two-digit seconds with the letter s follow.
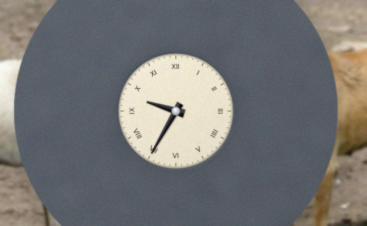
9h35
